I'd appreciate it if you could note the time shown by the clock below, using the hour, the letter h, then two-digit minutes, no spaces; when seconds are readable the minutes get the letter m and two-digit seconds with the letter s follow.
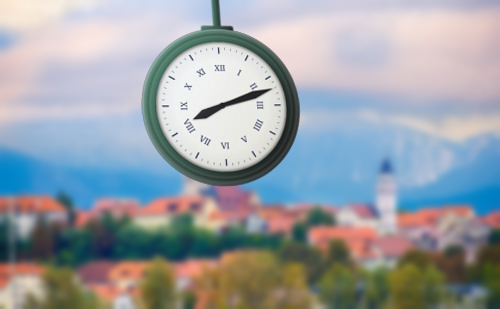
8h12
